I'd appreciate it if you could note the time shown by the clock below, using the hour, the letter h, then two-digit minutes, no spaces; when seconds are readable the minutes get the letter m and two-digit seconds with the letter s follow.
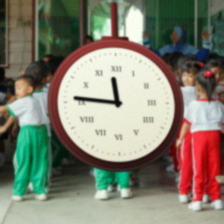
11h46
